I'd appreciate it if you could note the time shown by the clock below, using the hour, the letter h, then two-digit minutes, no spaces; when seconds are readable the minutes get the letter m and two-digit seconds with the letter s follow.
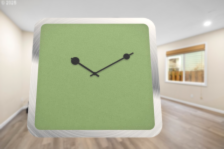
10h10
